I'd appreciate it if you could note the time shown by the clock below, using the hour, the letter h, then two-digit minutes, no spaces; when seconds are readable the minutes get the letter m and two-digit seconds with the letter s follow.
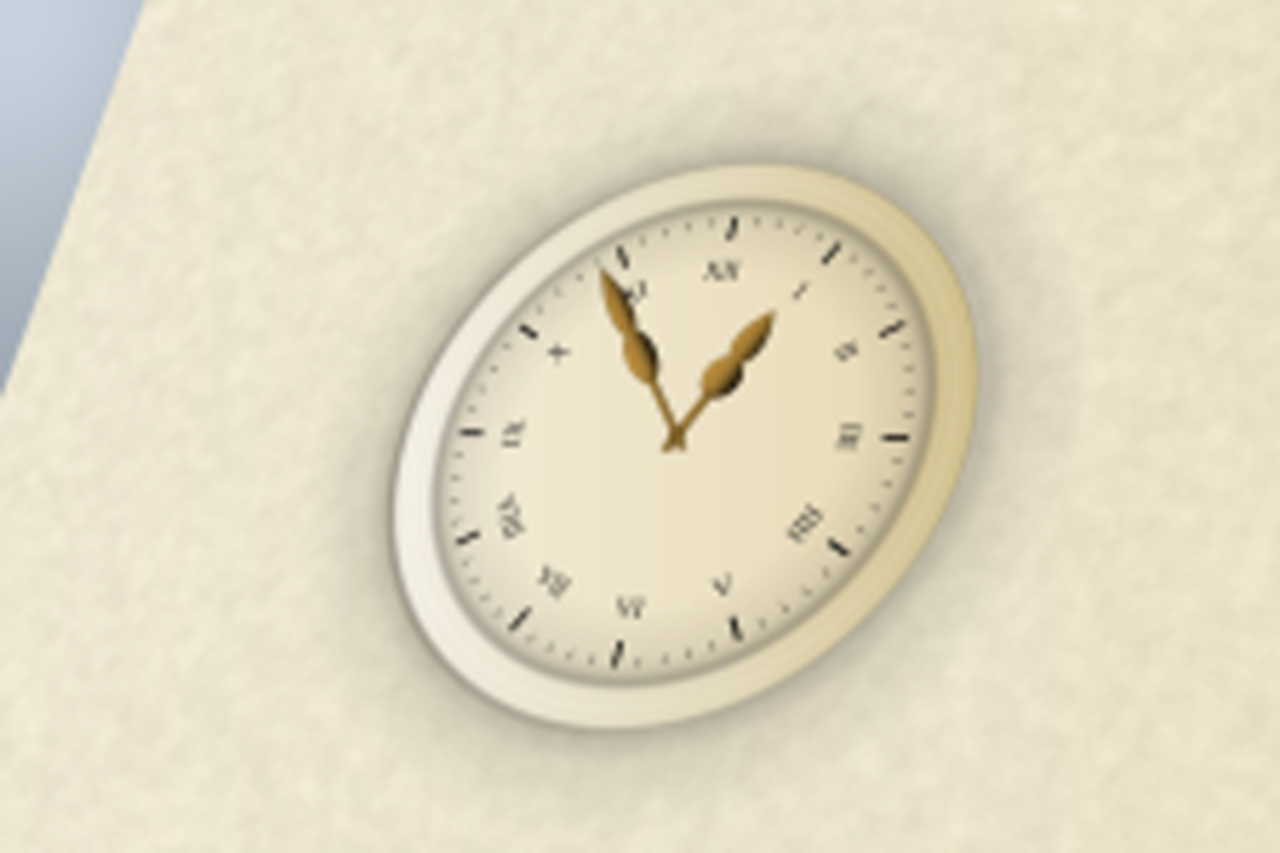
12h54
